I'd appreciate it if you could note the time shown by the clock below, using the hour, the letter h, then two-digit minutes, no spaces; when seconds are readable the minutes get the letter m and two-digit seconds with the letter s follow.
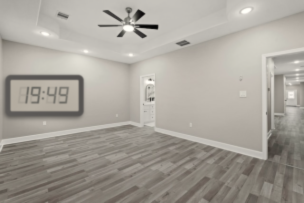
19h49
